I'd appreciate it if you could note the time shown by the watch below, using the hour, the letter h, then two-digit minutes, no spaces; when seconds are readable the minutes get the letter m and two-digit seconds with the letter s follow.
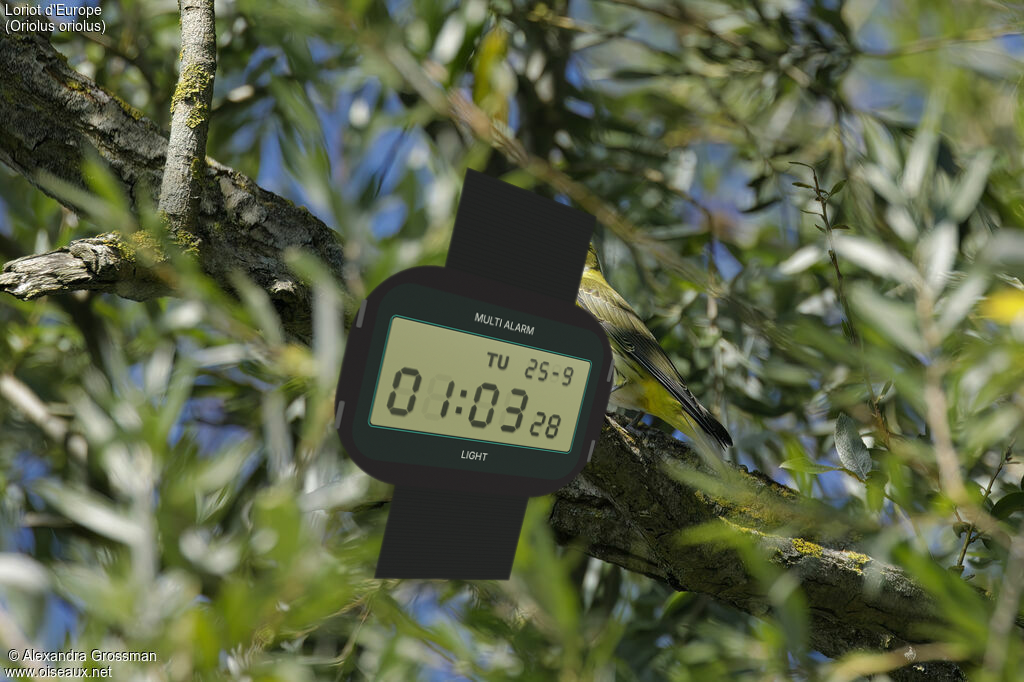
1h03m28s
